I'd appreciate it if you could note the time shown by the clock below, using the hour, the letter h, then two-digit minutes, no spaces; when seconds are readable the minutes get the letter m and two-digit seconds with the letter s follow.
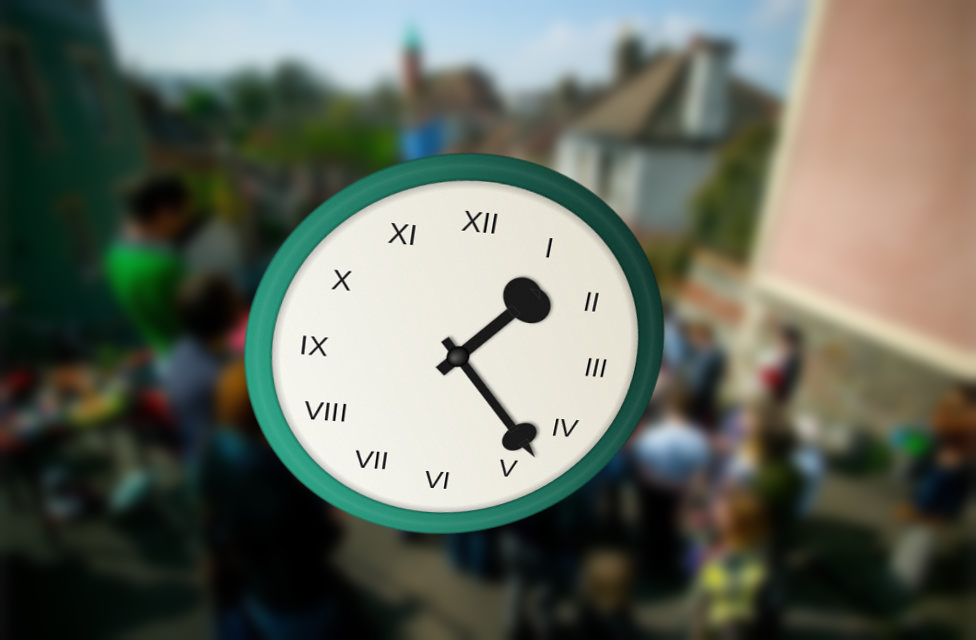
1h23
